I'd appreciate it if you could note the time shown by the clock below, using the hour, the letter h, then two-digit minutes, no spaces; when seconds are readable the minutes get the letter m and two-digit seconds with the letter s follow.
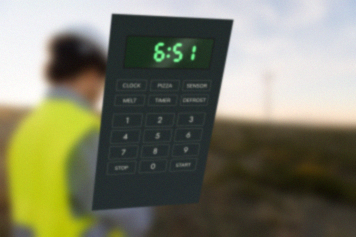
6h51
